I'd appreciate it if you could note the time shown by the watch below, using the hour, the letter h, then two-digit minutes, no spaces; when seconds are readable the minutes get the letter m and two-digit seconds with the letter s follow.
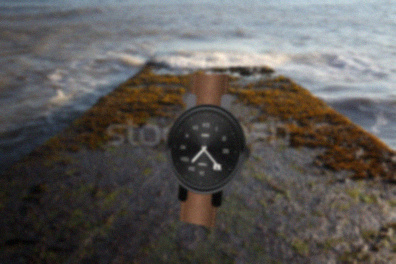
7h22
